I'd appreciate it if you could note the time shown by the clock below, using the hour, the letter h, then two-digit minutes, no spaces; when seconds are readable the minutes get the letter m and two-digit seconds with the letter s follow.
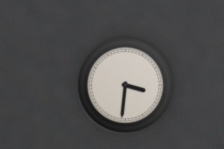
3h31
